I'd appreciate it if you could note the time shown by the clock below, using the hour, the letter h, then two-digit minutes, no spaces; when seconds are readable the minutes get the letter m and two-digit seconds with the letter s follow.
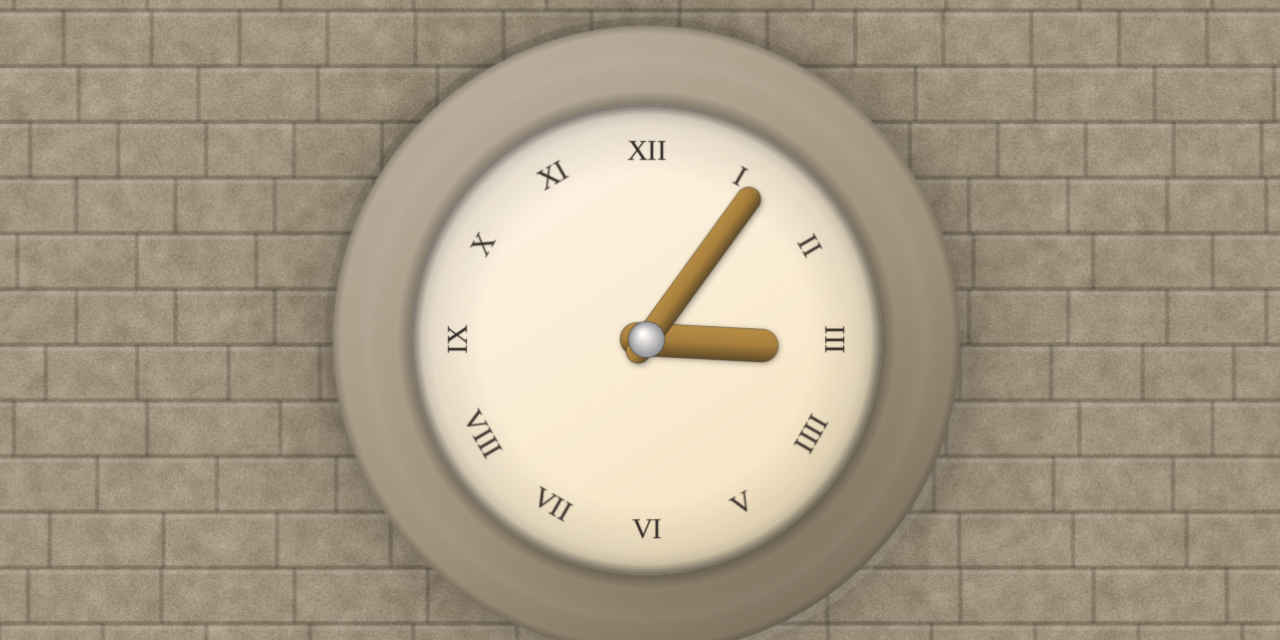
3h06
